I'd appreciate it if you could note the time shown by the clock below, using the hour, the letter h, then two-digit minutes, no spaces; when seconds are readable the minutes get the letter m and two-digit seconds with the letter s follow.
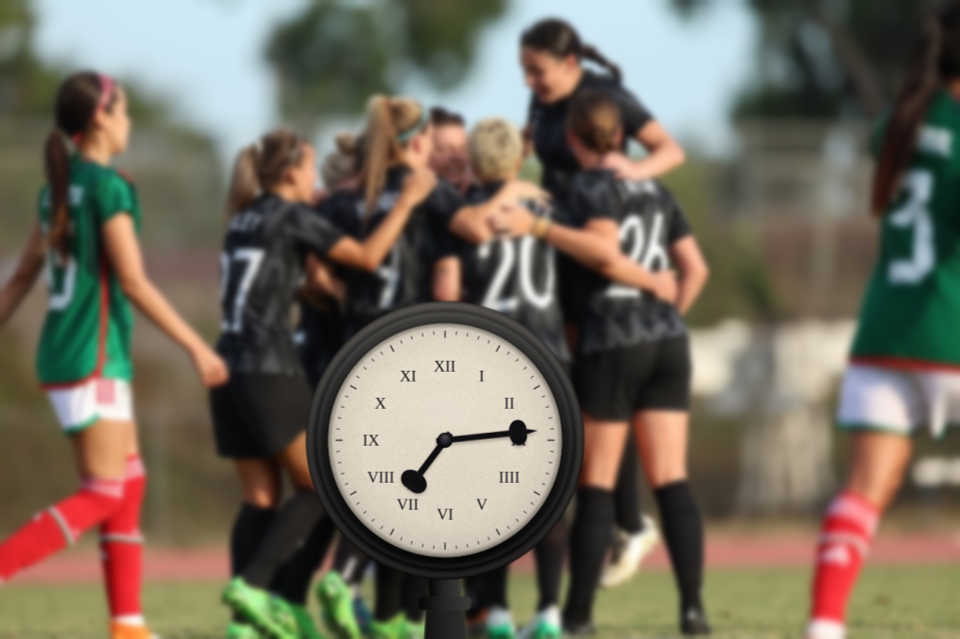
7h14
